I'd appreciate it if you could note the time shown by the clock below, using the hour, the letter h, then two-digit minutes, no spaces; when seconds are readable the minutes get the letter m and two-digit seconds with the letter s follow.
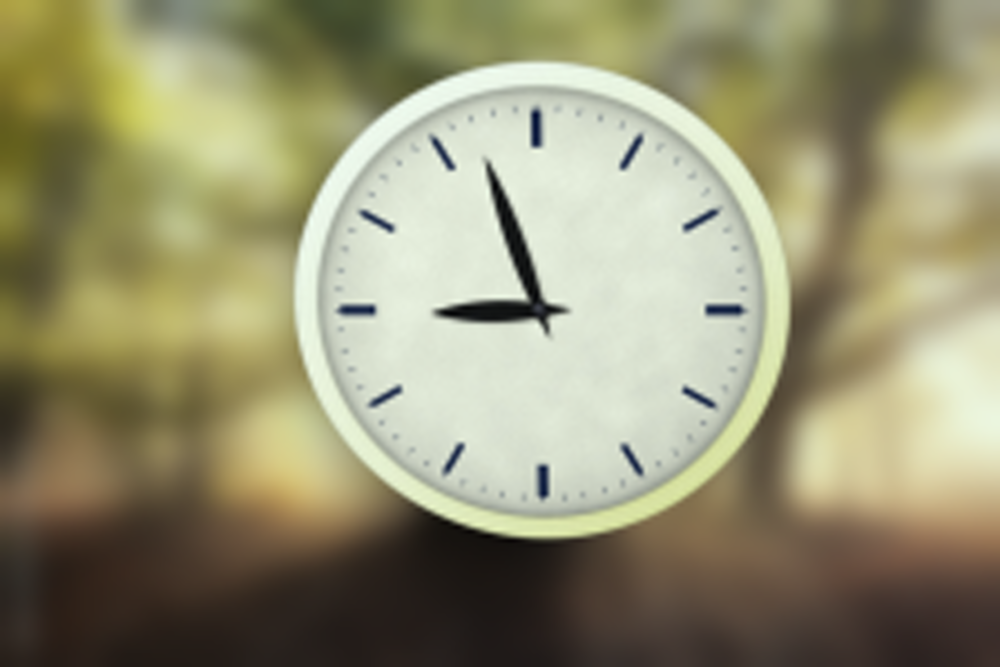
8h57
